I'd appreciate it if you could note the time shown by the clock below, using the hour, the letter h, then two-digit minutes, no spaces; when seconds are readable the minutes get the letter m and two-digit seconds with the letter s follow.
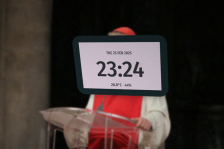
23h24
